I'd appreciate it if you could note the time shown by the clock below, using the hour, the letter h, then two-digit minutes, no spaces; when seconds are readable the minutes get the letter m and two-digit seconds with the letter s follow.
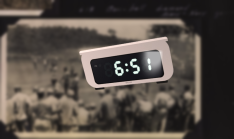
6h51
